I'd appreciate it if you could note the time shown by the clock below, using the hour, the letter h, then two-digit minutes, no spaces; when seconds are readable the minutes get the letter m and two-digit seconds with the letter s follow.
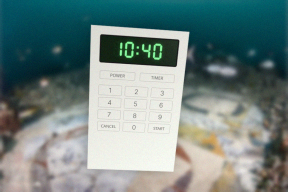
10h40
